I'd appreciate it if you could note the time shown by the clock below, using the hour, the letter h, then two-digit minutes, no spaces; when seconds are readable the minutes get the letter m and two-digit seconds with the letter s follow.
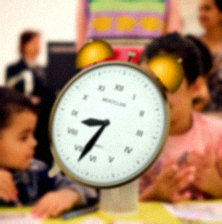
8h33
